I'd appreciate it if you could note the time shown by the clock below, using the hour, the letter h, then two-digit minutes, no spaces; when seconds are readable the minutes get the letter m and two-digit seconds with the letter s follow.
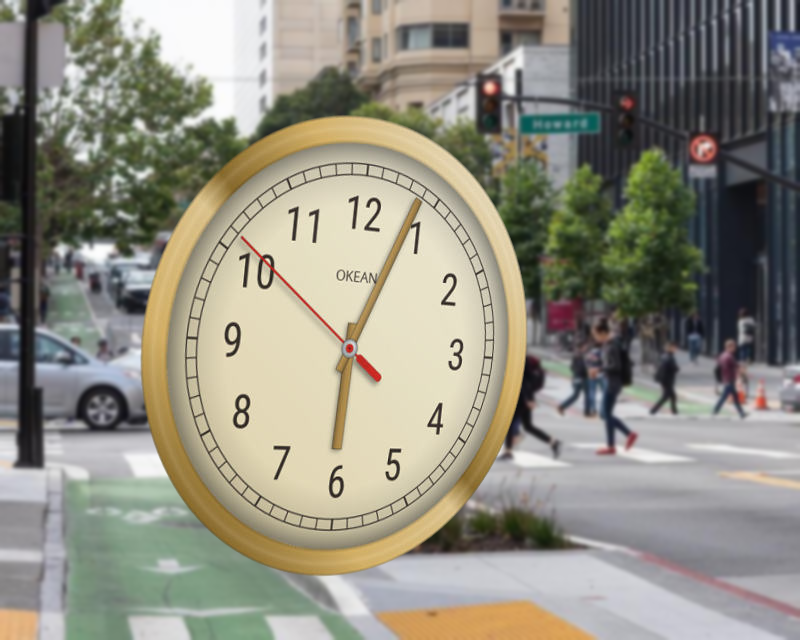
6h03m51s
